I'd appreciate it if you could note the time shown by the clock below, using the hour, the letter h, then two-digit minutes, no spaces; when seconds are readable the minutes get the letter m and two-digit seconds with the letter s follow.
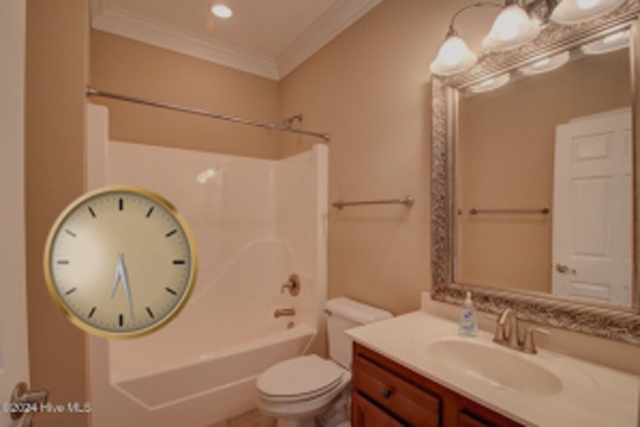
6h28
